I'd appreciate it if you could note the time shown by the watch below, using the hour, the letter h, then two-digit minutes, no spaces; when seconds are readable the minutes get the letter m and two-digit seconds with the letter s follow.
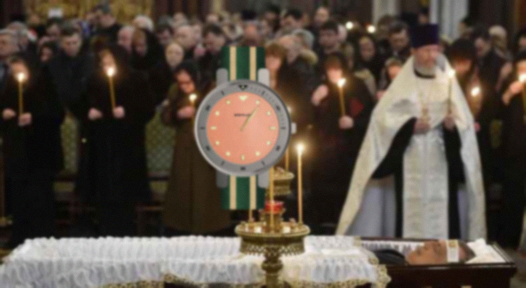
1h06
